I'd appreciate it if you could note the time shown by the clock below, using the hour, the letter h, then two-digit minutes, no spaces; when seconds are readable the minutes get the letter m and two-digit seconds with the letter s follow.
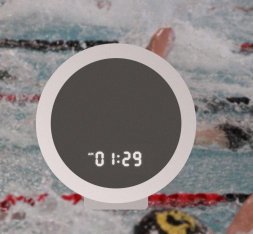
1h29
